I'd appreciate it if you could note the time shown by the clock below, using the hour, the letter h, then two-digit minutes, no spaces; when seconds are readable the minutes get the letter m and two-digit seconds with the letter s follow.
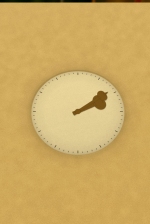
2h09
